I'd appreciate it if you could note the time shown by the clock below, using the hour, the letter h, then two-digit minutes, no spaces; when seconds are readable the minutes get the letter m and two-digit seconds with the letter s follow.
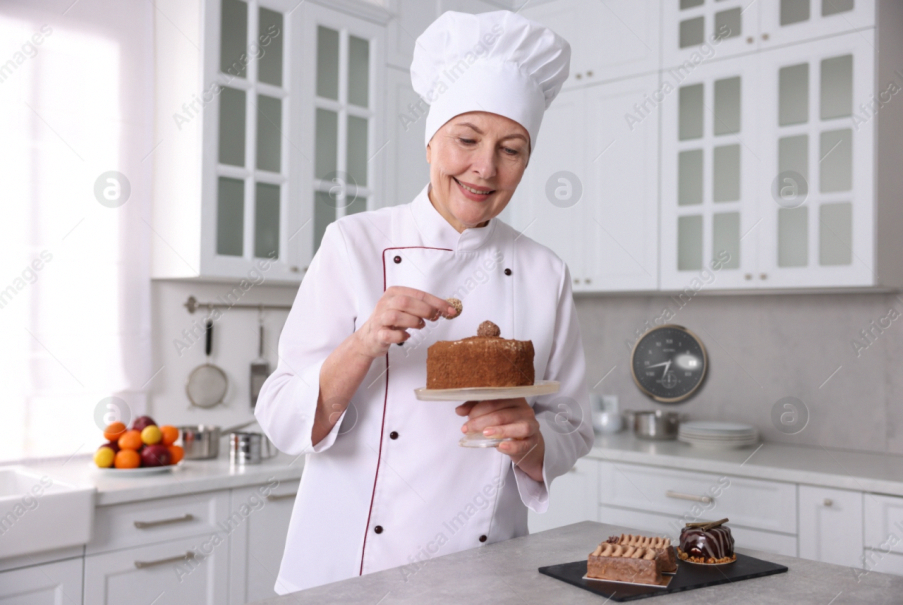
6h43
